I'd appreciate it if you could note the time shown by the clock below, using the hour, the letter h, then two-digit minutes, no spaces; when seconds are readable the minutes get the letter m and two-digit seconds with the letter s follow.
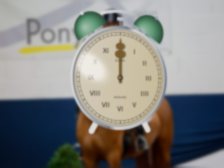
12h00
